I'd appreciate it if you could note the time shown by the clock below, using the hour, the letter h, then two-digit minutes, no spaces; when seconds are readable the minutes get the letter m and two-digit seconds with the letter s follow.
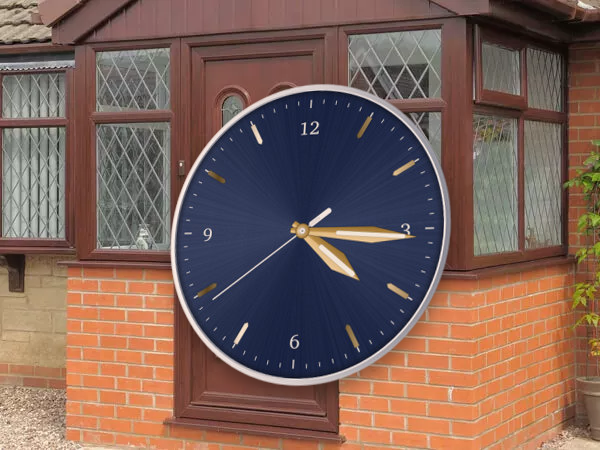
4h15m39s
